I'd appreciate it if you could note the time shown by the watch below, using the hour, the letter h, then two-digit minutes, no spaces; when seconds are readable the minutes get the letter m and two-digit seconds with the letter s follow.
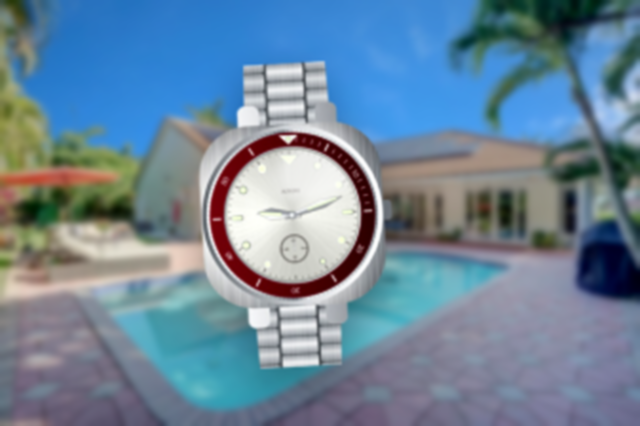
9h12
